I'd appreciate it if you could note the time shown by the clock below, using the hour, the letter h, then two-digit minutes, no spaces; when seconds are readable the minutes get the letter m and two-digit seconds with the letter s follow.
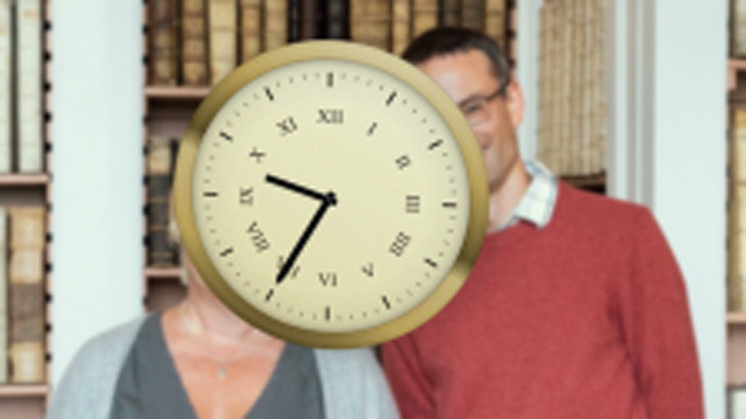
9h35
